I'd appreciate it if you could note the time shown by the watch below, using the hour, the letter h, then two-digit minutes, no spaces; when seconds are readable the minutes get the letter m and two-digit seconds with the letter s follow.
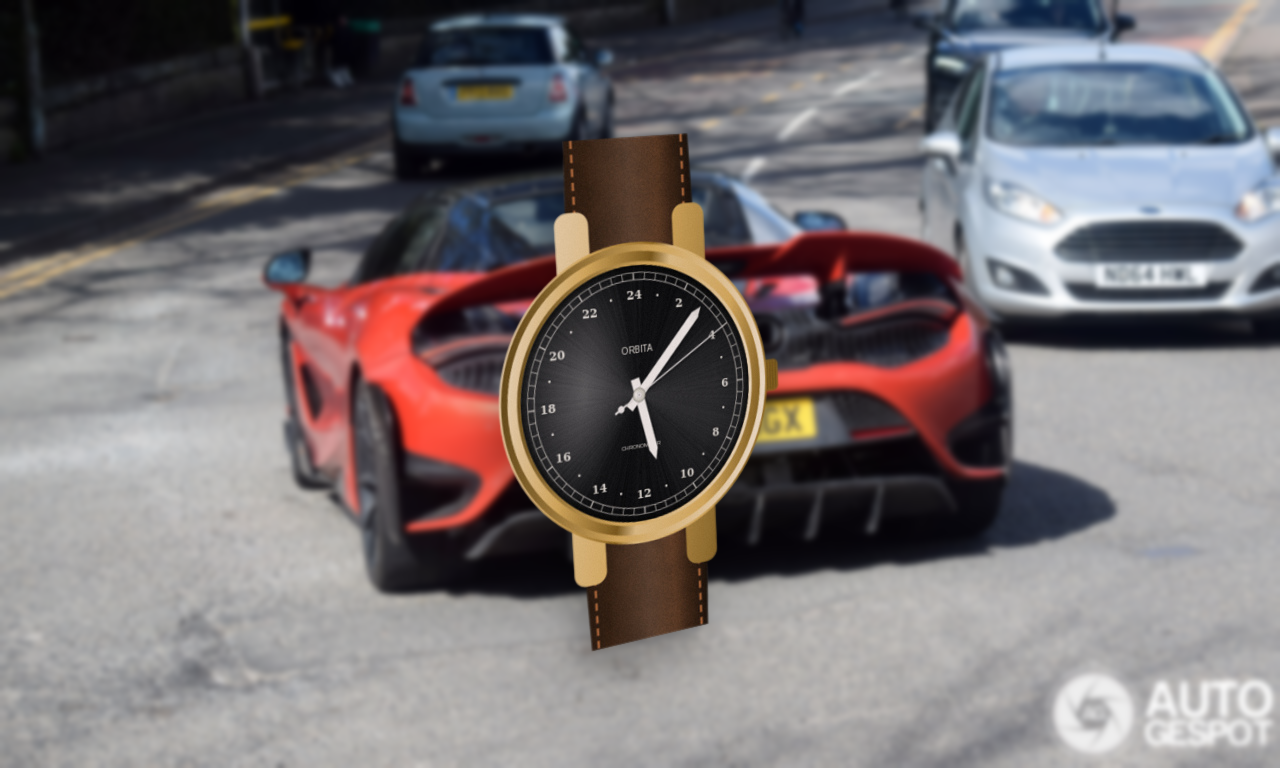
11h07m10s
